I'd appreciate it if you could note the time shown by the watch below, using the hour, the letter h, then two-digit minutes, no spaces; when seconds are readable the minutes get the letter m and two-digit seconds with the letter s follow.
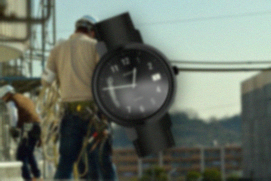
12h47
